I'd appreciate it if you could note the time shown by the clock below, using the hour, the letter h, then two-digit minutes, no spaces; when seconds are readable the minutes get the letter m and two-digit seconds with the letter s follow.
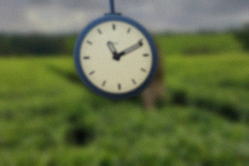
11h11
